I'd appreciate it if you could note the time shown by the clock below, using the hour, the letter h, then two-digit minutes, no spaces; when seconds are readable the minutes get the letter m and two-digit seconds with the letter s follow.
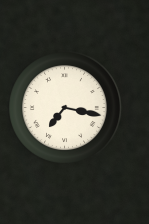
7h17
